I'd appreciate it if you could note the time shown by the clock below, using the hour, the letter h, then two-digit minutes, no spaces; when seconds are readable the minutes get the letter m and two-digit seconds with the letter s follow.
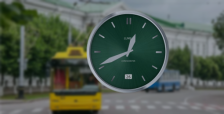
12h41
